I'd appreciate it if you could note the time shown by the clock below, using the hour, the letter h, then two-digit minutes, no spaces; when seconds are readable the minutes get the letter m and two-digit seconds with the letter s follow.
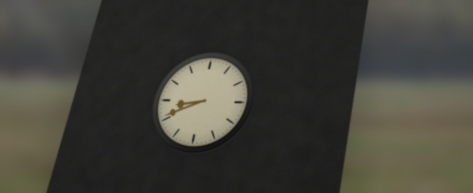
8h41
